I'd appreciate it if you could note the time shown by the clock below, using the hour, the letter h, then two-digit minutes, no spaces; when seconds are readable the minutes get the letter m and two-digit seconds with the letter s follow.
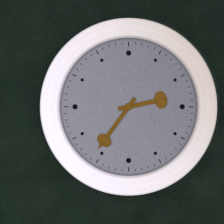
2h36
